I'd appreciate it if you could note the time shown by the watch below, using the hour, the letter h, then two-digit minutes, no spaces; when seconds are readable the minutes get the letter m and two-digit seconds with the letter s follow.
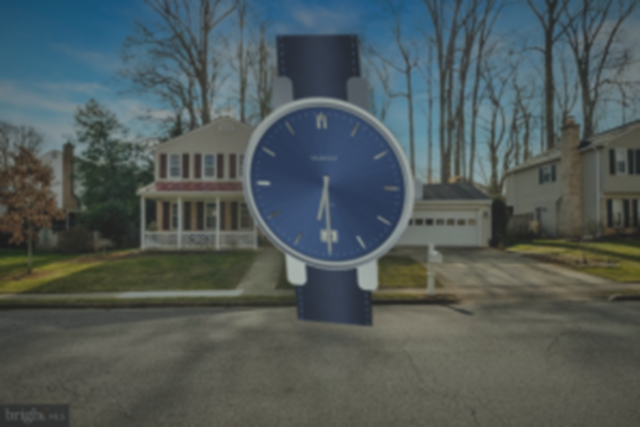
6h30
